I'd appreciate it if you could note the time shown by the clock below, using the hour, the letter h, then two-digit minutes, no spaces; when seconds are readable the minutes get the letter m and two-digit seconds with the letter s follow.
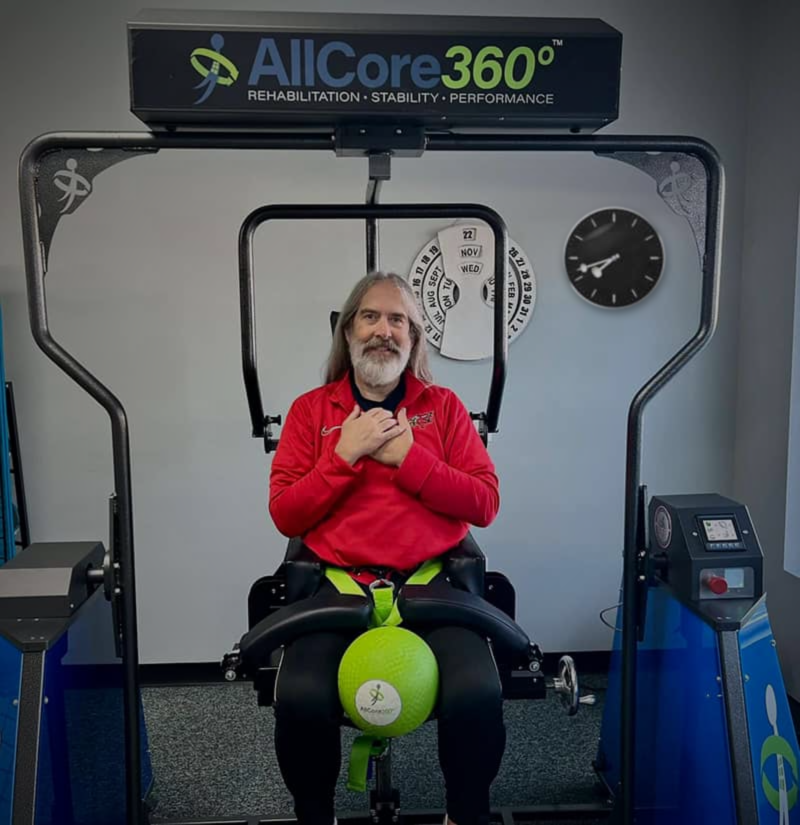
7h42
